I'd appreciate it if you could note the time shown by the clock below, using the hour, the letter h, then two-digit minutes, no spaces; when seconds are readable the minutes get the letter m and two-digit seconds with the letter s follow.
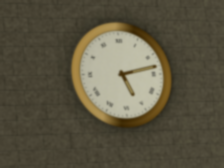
5h13
